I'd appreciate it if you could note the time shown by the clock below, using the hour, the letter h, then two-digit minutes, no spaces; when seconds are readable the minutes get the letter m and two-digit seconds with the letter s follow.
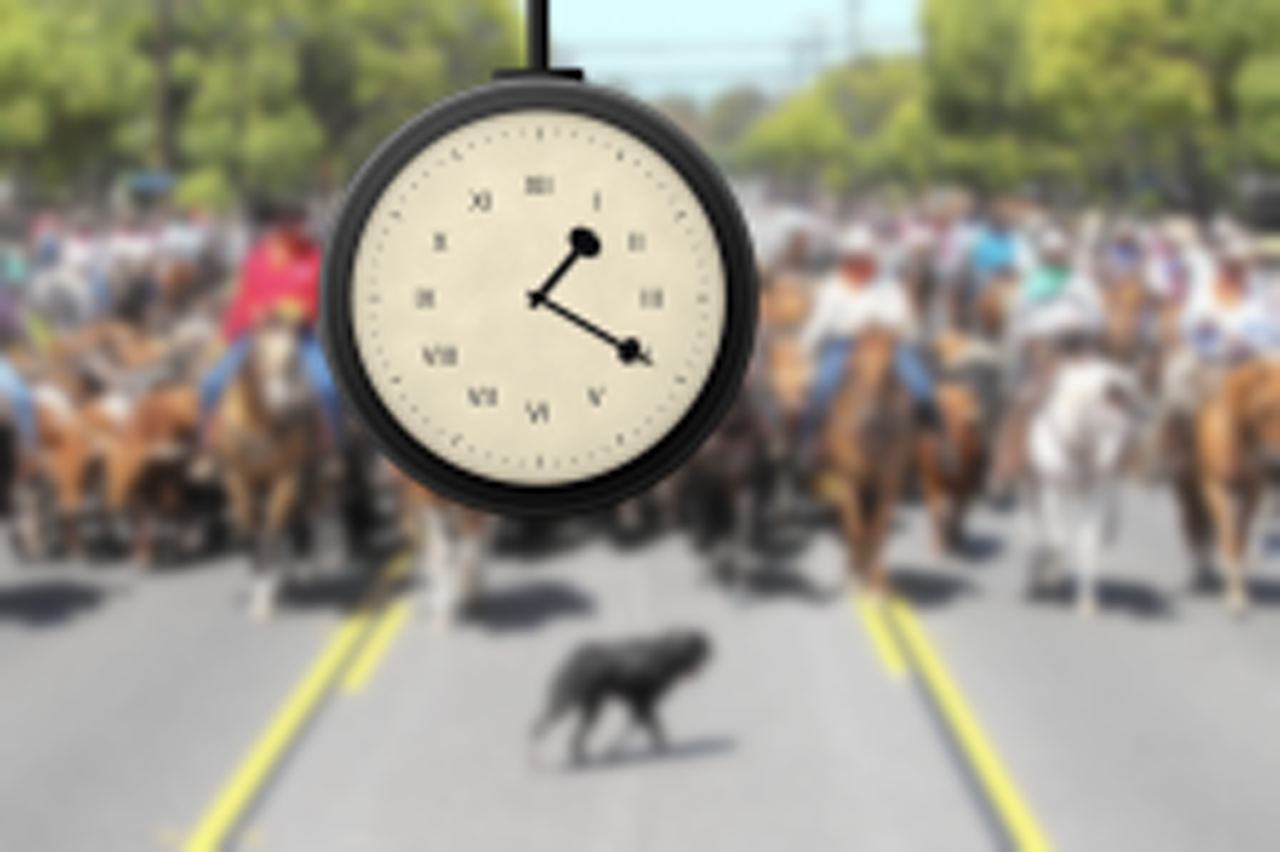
1h20
